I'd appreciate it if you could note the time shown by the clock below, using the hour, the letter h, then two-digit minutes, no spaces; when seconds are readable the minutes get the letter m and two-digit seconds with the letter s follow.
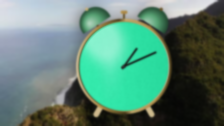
1h11
